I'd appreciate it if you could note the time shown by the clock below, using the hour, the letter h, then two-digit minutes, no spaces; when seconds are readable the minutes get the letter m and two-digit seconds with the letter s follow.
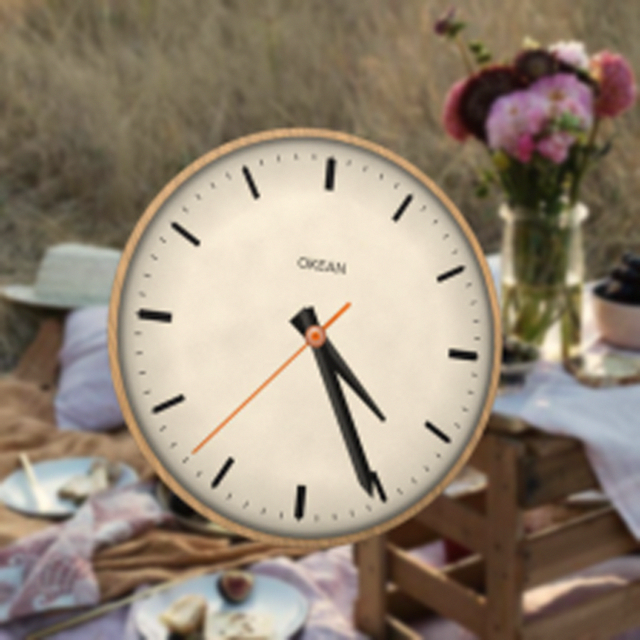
4h25m37s
